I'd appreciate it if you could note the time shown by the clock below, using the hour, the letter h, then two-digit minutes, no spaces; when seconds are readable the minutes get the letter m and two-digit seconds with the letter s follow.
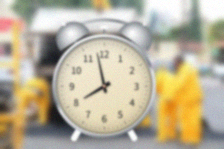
7h58
